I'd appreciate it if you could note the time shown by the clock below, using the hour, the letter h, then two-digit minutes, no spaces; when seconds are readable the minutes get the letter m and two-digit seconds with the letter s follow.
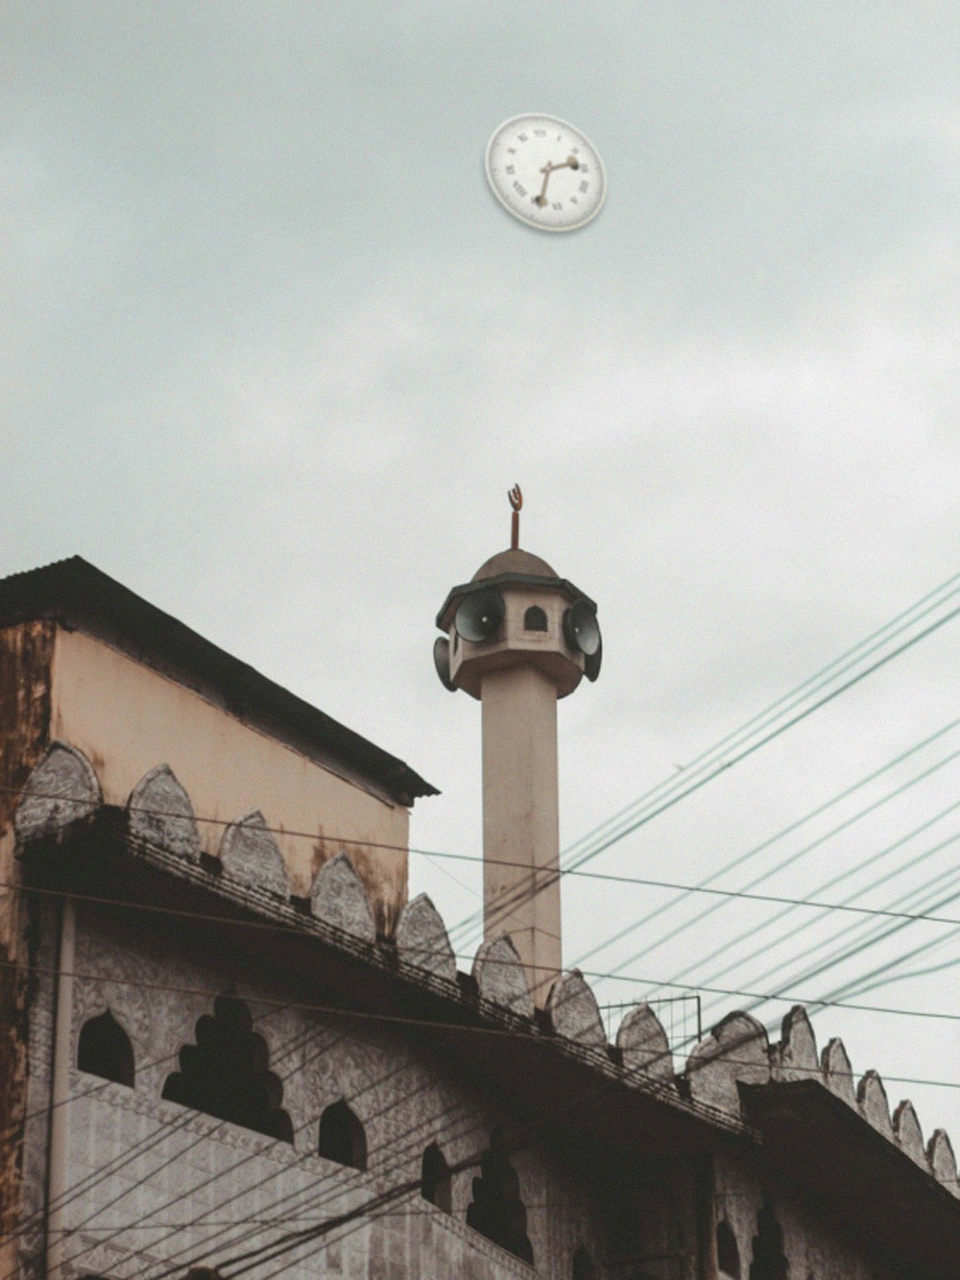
2h34
